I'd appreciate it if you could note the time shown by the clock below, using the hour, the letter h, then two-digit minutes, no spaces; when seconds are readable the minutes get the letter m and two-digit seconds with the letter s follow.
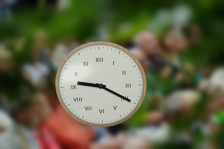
9h20
